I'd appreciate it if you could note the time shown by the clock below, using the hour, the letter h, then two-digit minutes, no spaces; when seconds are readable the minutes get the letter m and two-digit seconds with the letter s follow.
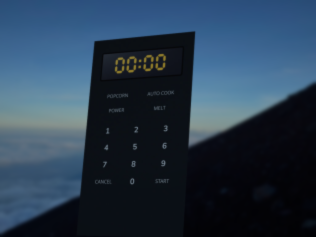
0h00
